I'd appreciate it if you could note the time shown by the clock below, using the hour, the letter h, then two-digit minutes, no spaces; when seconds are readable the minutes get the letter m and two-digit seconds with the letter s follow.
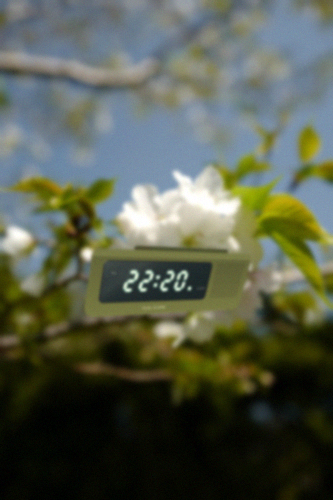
22h20
